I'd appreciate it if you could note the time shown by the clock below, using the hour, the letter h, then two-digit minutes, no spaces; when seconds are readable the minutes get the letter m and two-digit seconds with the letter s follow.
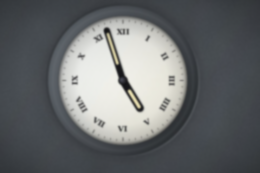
4h57
